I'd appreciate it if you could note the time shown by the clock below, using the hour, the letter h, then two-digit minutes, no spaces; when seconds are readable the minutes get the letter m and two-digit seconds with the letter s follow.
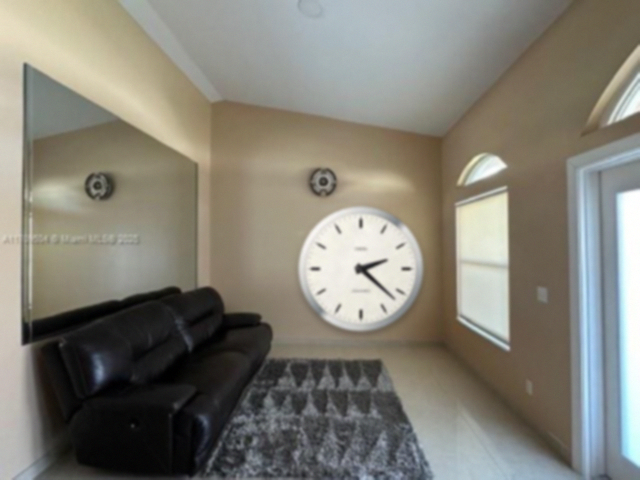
2h22
